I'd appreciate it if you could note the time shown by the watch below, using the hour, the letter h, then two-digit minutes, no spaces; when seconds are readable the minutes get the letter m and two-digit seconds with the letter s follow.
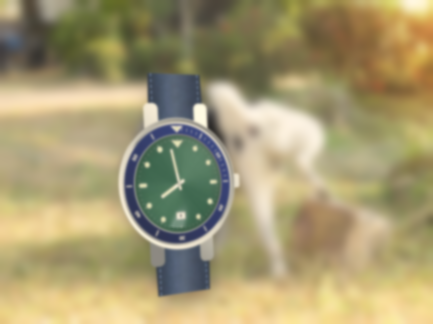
7h58
